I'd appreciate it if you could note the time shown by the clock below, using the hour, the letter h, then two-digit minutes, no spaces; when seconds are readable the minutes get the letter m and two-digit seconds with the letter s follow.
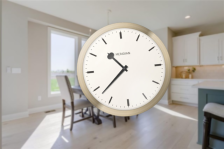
10h38
